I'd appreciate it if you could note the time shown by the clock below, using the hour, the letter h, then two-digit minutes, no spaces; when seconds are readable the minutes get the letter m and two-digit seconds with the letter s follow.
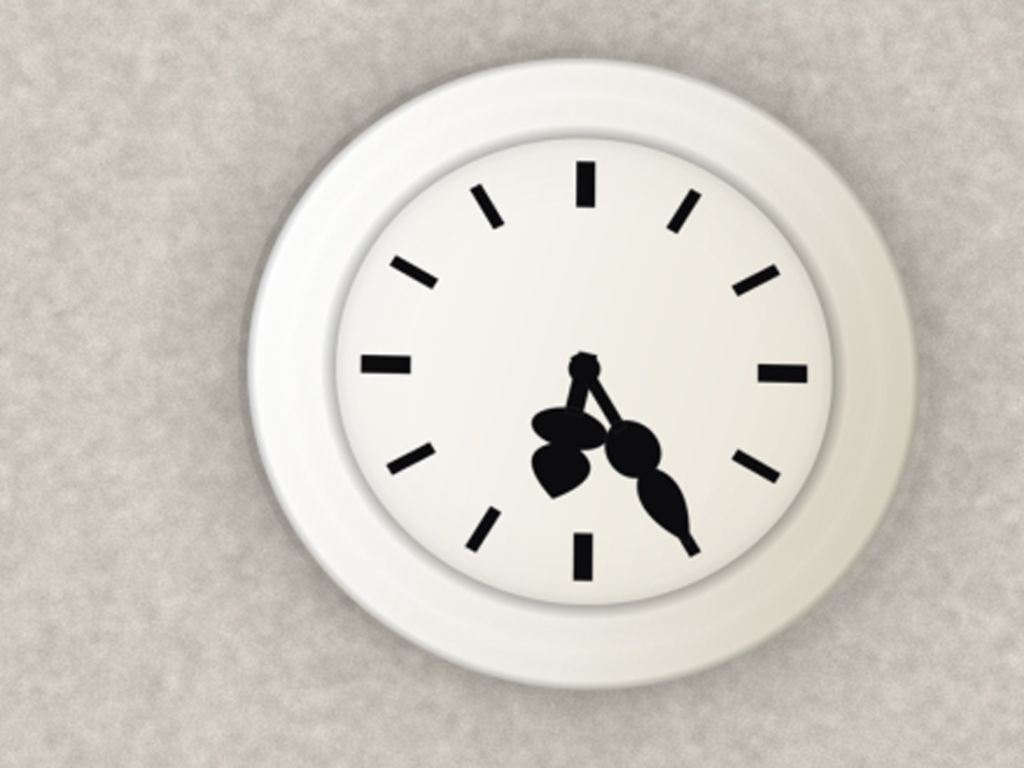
6h25
